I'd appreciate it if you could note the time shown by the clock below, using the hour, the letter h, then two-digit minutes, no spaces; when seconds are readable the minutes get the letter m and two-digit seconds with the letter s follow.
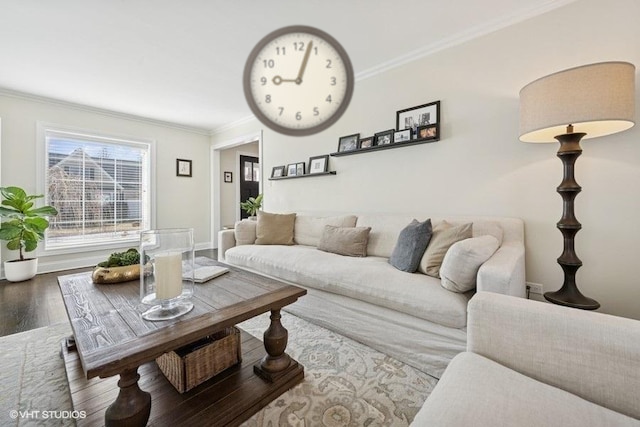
9h03
